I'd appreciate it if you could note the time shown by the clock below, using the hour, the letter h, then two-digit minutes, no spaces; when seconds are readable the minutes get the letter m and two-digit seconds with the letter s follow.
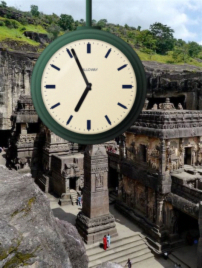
6h56
